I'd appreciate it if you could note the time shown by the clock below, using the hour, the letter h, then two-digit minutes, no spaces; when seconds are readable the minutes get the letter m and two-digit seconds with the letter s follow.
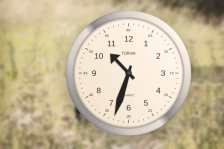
10h33
